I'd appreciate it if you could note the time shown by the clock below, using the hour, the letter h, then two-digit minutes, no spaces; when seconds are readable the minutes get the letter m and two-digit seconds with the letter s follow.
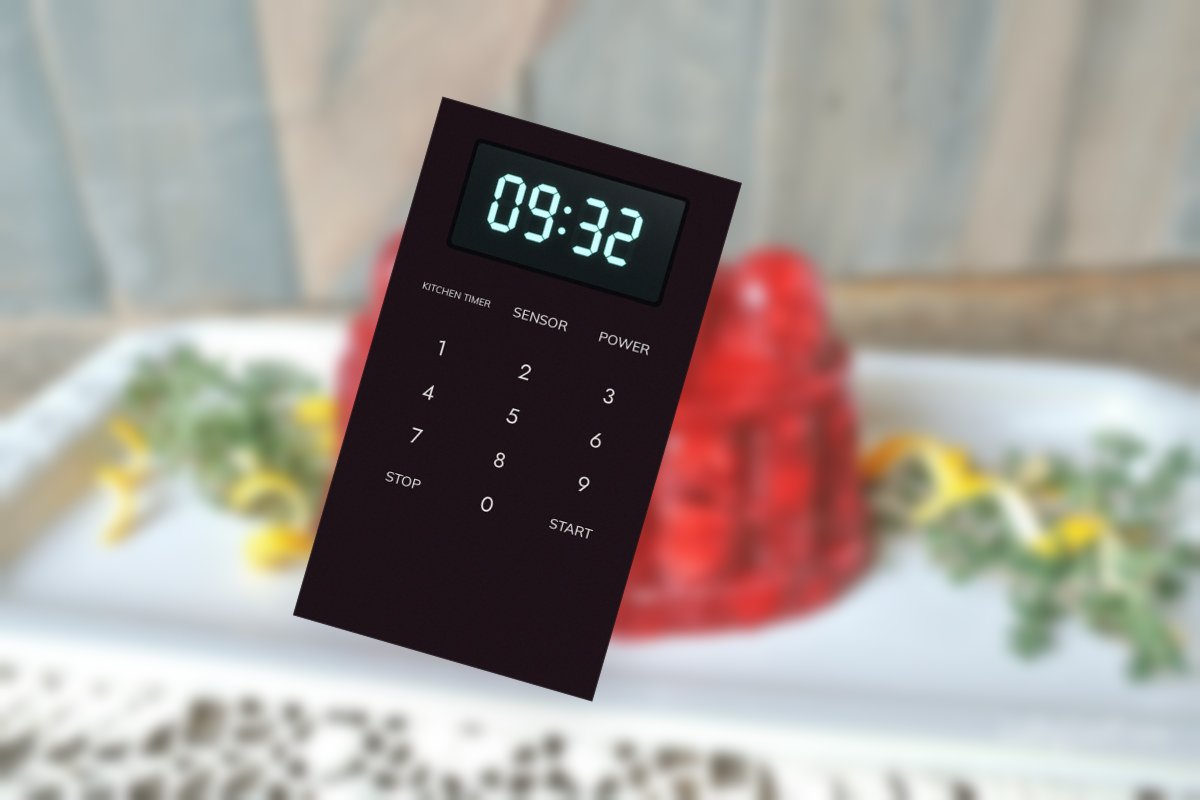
9h32
